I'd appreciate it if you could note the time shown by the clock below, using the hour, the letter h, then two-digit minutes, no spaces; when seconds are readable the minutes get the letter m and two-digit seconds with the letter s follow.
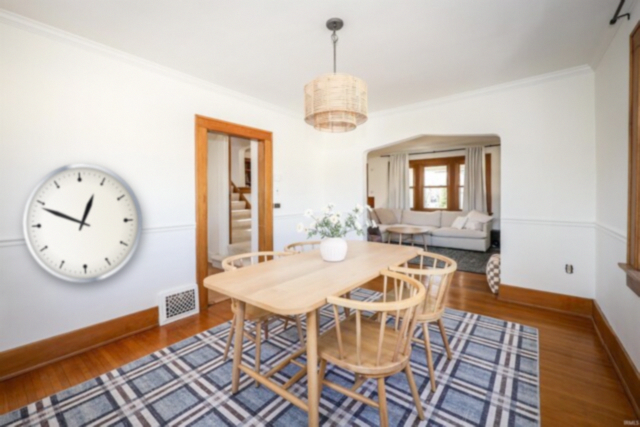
12h49
